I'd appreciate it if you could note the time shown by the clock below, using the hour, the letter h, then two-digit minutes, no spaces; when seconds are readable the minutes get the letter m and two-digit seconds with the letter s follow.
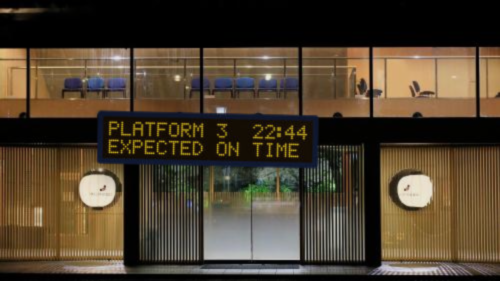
22h44
